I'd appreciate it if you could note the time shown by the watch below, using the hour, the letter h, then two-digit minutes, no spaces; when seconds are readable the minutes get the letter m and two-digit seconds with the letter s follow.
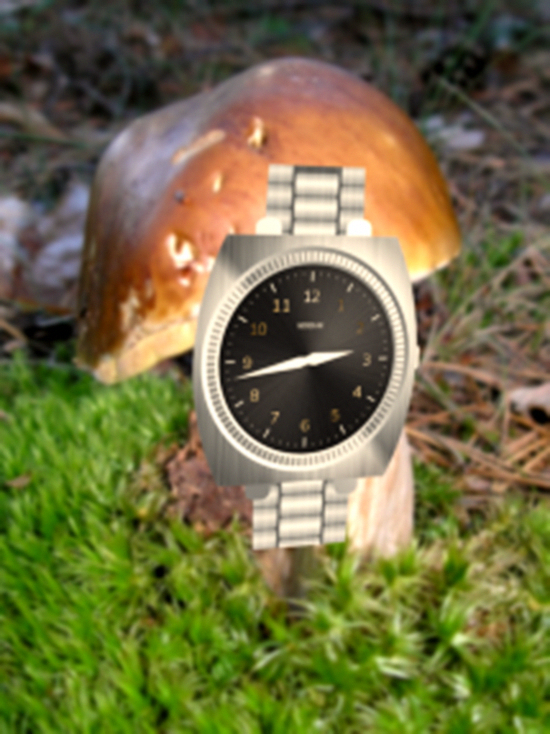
2h43
